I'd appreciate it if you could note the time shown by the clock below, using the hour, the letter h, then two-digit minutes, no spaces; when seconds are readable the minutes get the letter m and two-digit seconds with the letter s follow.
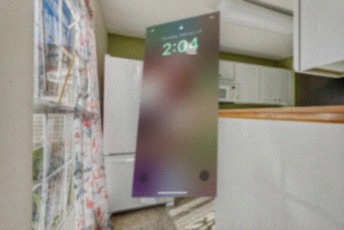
2h04
